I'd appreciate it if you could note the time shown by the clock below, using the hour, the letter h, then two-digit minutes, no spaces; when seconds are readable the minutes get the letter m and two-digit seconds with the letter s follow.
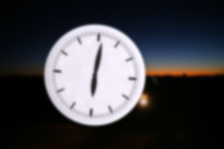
6h01
